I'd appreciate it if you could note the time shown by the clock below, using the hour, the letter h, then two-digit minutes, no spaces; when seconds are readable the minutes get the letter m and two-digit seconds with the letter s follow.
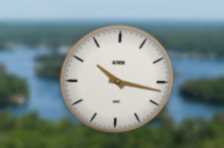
10h17
